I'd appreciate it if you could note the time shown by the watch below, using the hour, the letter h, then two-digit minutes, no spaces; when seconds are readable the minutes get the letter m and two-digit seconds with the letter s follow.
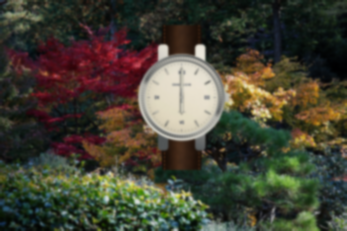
6h00
